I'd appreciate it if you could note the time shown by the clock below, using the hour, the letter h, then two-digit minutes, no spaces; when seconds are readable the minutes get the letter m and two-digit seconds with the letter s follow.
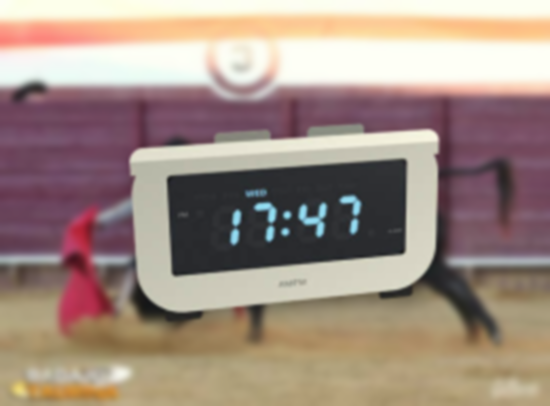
17h47
